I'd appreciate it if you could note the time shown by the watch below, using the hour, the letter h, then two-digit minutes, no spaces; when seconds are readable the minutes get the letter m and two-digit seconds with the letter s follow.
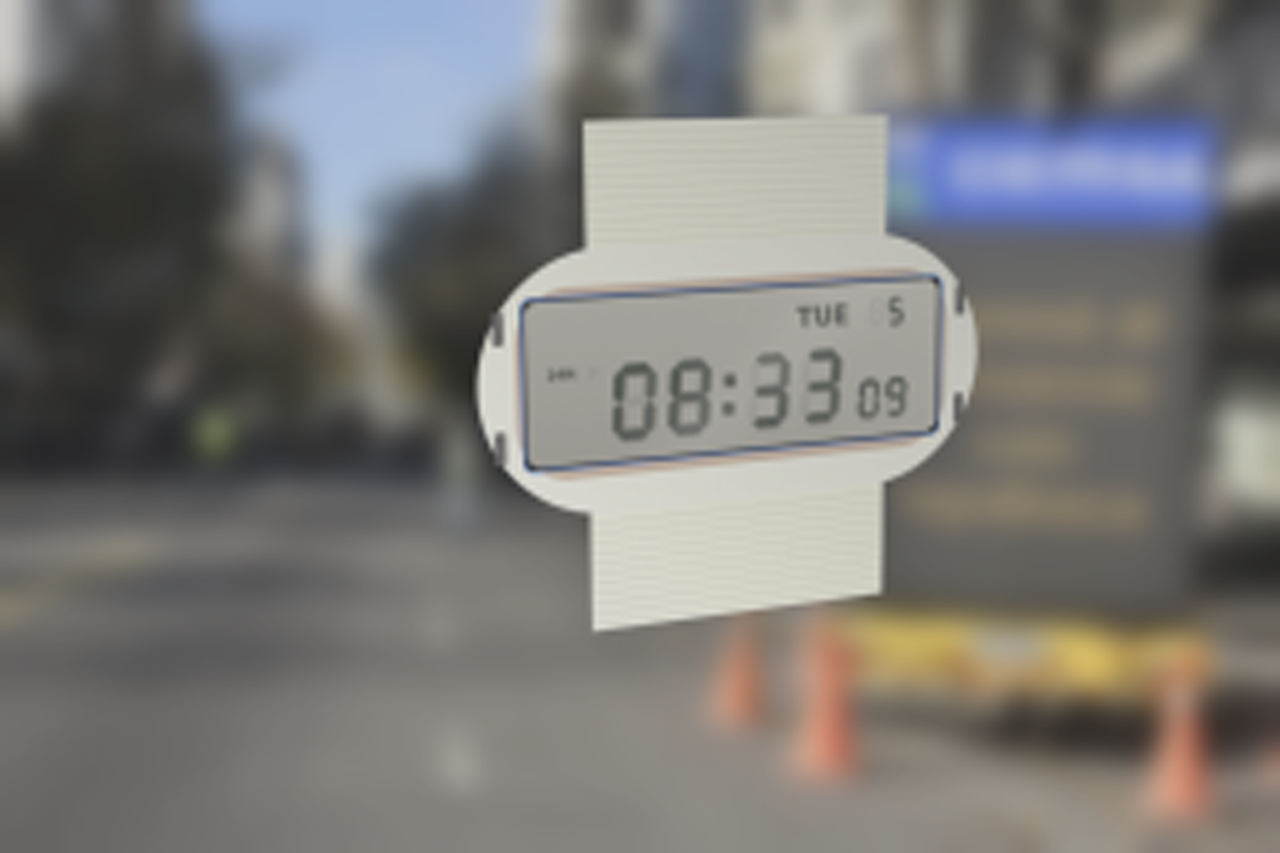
8h33m09s
